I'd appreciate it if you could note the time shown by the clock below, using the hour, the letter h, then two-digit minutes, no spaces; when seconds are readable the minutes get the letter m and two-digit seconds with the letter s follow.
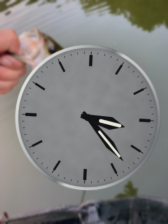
3h23
